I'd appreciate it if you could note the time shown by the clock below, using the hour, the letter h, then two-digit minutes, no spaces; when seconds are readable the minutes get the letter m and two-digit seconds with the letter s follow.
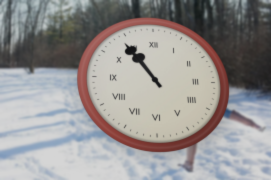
10h54
